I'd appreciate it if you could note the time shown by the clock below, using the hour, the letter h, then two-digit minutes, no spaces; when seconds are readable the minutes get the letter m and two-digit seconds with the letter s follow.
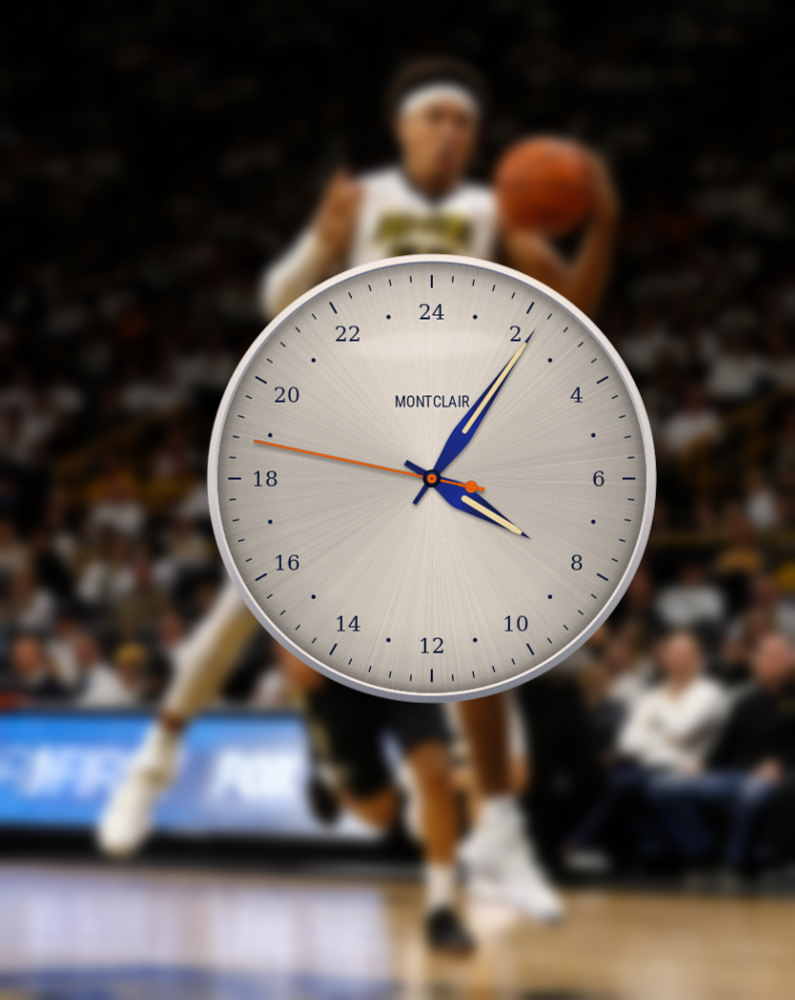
8h05m47s
